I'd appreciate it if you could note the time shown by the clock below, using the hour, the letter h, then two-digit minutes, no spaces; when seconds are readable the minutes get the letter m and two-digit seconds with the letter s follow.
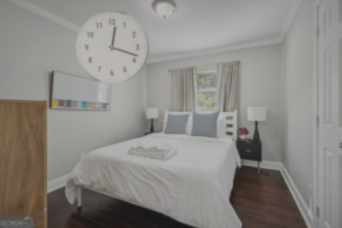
12h18
